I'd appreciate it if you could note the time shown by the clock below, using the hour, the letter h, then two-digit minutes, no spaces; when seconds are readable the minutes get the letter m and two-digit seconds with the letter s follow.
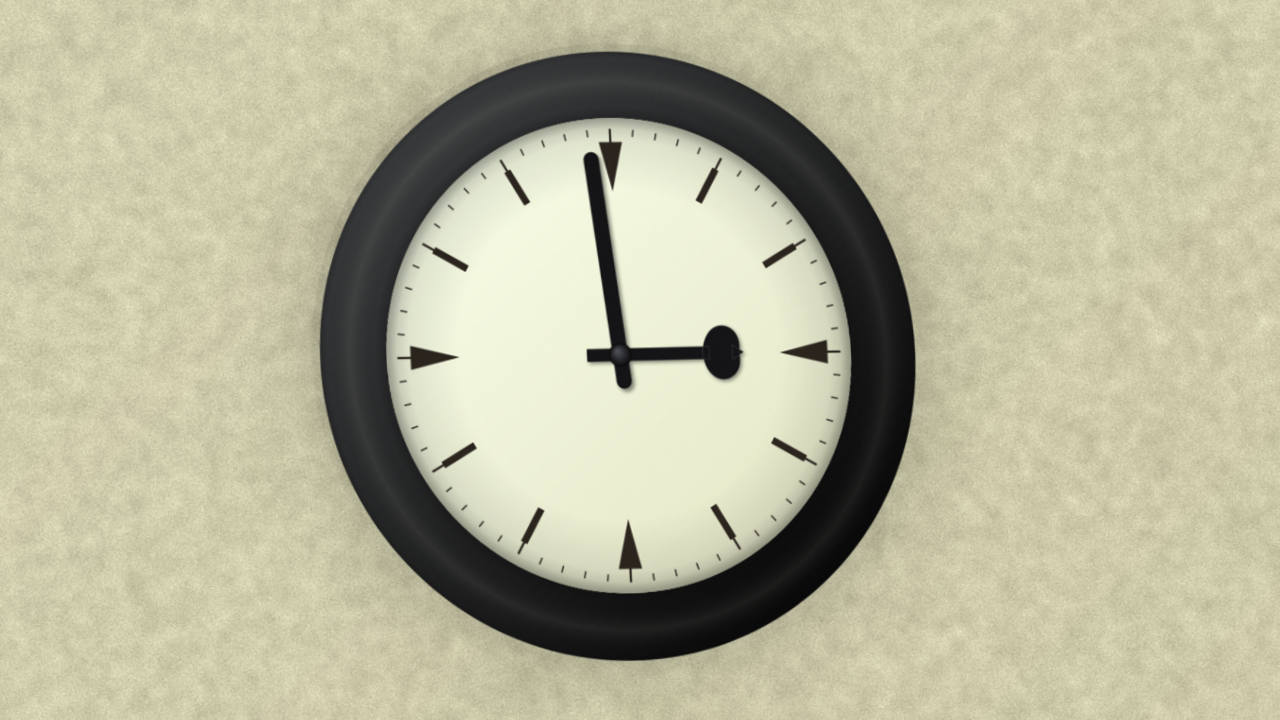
2h59
